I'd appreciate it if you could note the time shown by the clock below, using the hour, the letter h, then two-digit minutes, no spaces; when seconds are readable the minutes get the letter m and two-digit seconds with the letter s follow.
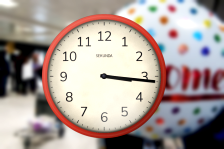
3h16
